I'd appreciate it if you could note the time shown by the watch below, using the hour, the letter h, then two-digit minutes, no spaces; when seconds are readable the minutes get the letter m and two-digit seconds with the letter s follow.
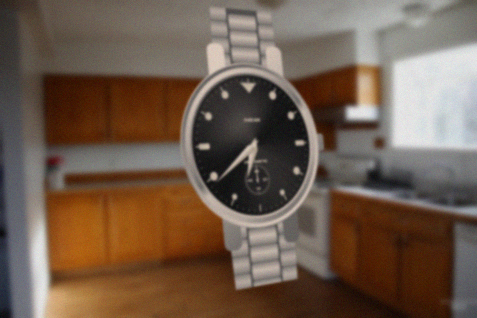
6h39
